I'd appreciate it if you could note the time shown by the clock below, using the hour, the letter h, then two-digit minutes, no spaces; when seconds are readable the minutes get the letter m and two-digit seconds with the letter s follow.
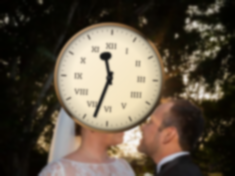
11h33
